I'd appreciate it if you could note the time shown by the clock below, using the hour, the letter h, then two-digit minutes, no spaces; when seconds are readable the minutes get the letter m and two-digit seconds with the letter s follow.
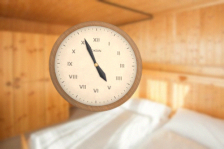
4h56
